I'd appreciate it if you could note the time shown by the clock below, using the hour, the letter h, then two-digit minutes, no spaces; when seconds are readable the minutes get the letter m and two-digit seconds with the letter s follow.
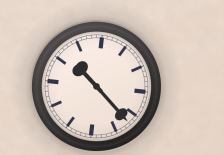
10h22
